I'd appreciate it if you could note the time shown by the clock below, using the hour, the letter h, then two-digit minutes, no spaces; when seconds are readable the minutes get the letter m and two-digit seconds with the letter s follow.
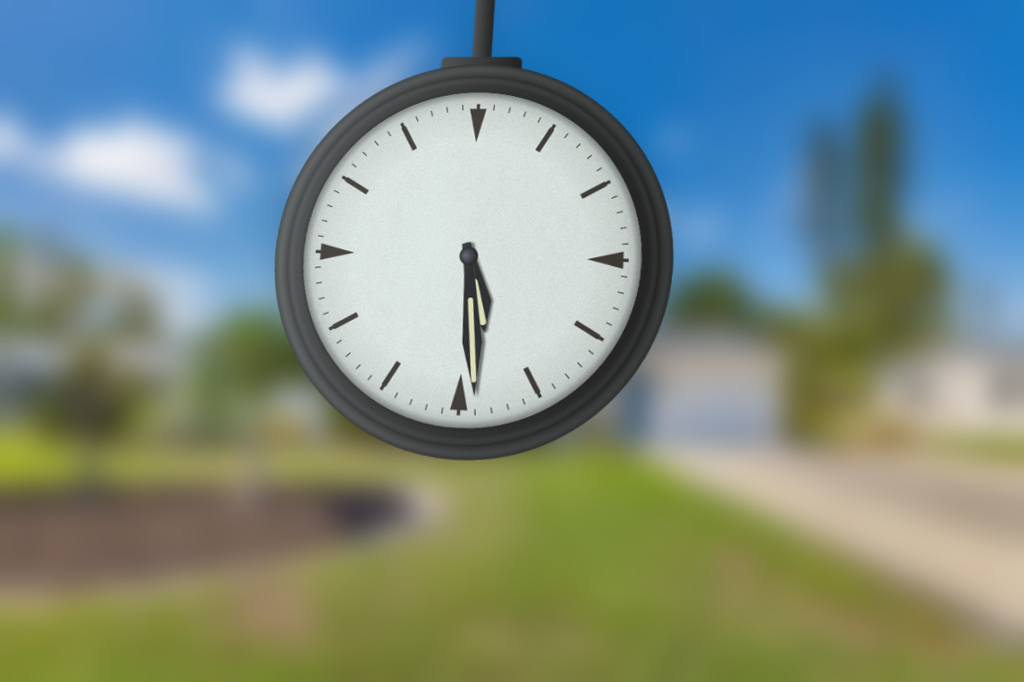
5h29
